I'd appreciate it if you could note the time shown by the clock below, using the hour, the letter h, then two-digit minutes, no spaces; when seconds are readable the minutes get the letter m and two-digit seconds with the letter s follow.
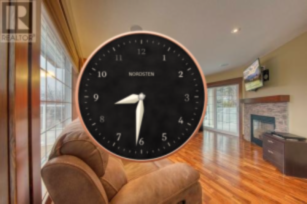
8h31
